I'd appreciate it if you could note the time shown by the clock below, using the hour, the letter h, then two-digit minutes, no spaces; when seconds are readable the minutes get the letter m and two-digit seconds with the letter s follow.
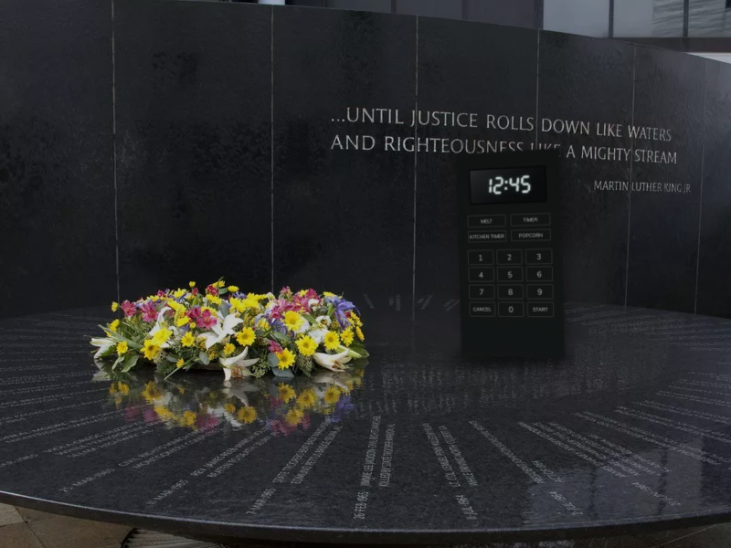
12h45
